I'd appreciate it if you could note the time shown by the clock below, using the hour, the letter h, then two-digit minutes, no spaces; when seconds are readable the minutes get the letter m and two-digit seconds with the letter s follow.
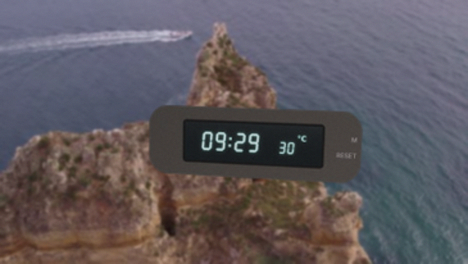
9h29
